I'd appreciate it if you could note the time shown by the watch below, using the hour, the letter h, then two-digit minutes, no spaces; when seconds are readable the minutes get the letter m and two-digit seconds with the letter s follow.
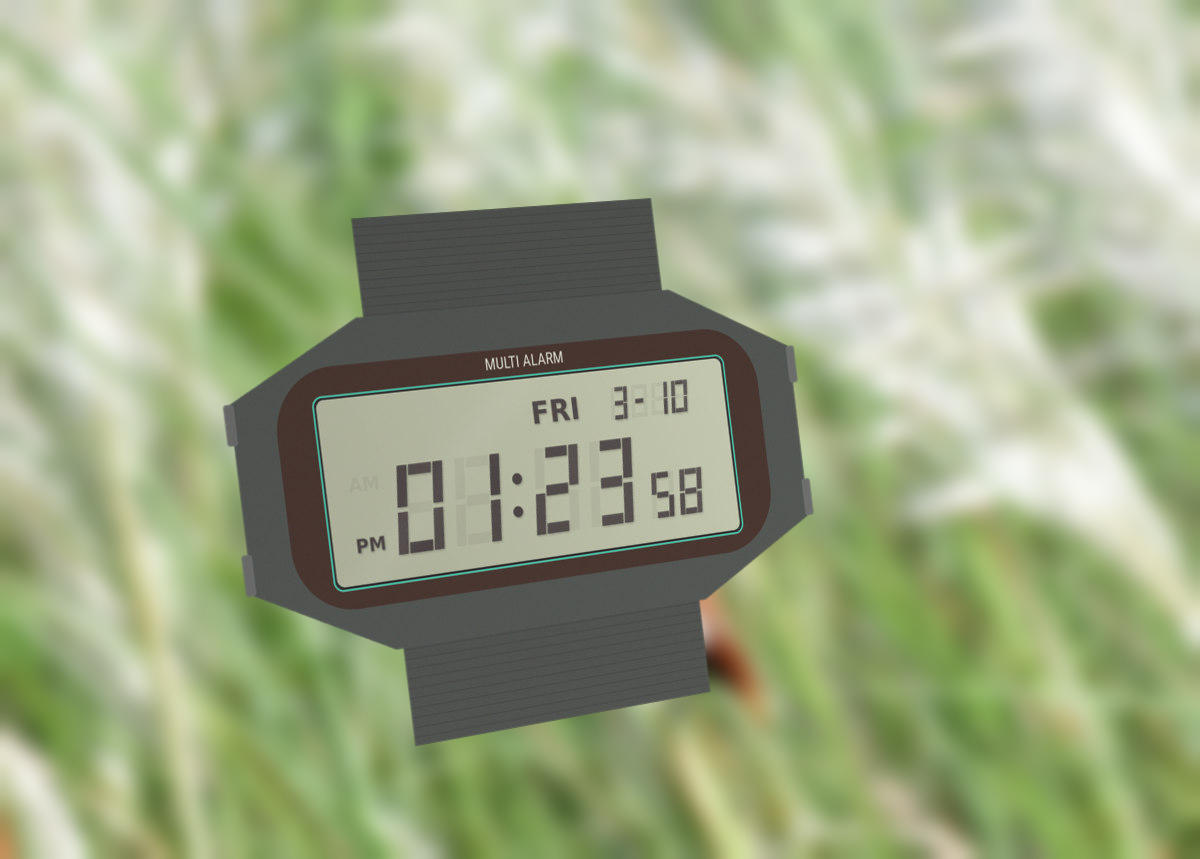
1h23m58s
